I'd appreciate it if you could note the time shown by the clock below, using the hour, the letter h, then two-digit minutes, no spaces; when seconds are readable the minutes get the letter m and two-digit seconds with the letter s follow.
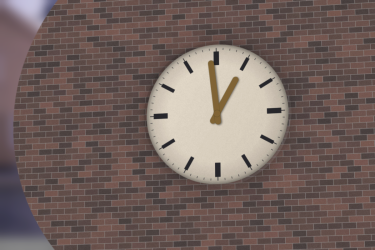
12h59
